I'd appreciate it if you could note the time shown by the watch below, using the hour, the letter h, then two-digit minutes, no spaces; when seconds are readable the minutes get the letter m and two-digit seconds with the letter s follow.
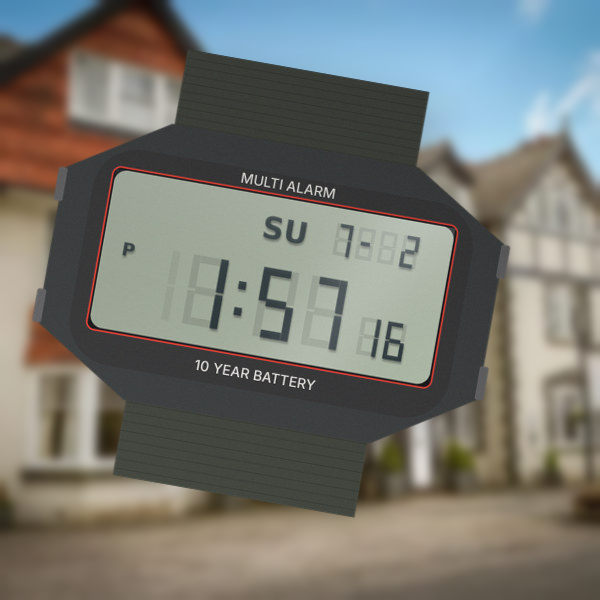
1h57m16s
